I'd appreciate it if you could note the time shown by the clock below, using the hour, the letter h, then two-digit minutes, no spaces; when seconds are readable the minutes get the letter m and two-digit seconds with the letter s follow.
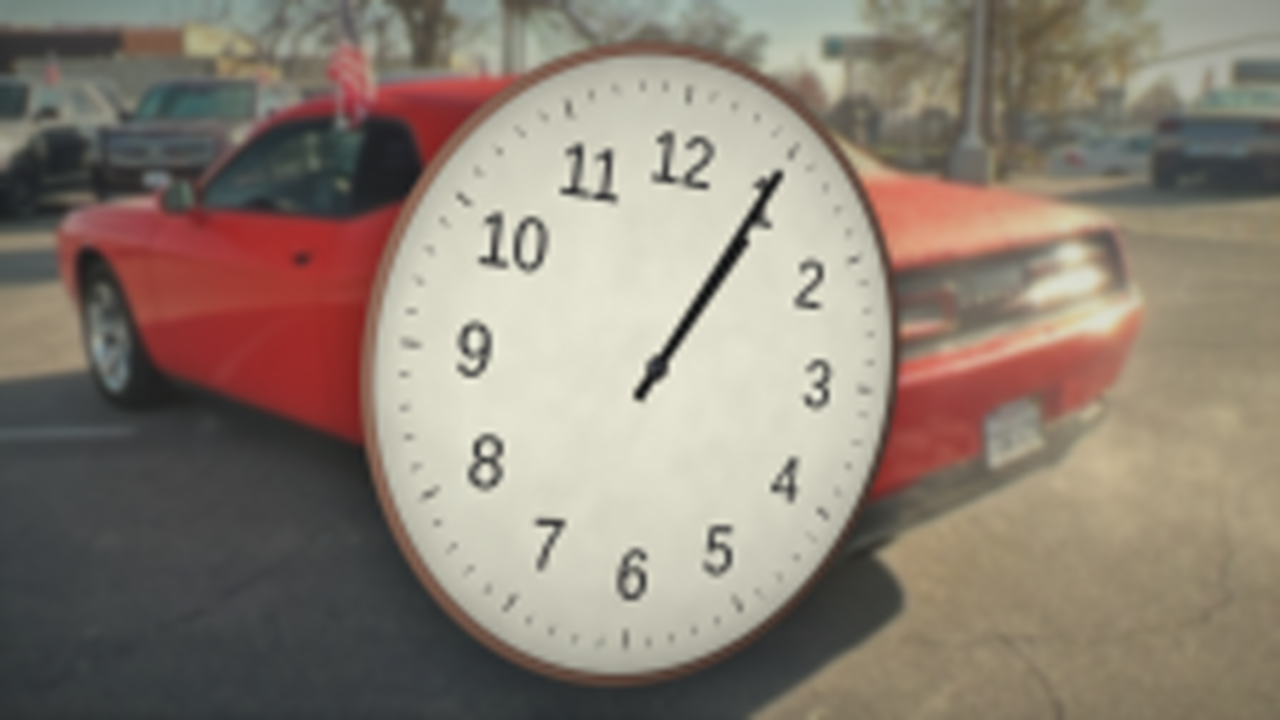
1h05
